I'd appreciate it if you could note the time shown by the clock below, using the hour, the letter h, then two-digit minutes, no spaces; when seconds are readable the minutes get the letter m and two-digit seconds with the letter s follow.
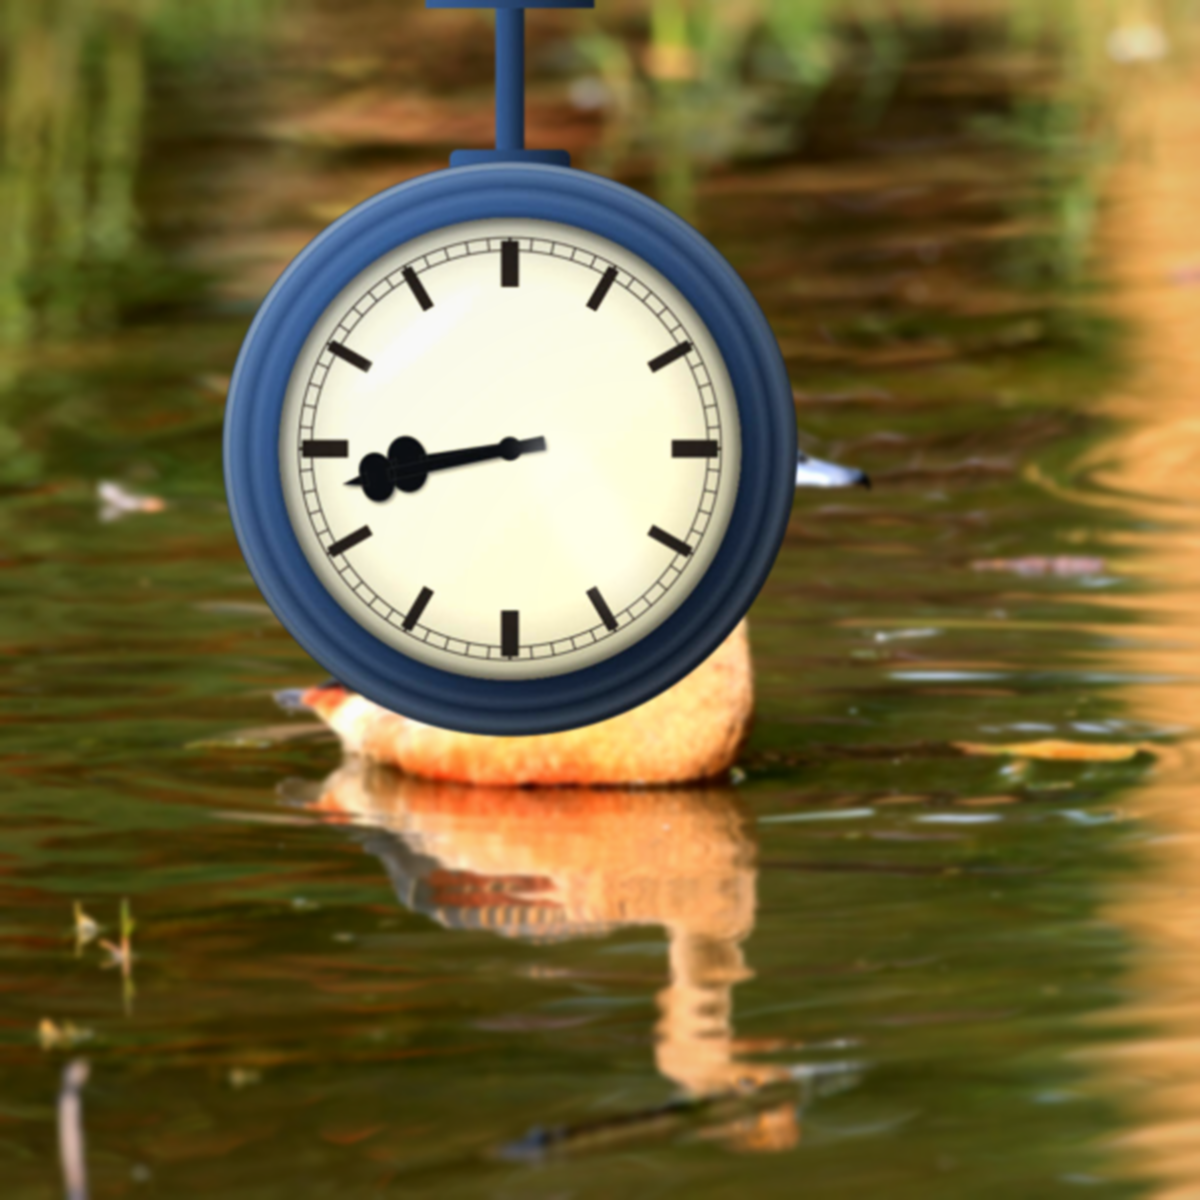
8h43
